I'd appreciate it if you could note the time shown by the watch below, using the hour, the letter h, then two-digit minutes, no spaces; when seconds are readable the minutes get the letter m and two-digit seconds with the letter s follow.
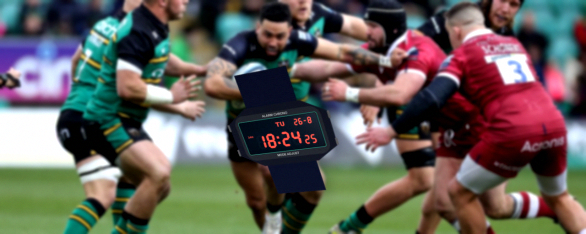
18h24m25s
